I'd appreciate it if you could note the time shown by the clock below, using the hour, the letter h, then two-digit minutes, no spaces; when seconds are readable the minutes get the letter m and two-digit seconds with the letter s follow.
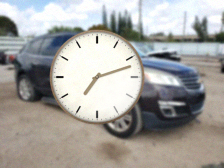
7h12
